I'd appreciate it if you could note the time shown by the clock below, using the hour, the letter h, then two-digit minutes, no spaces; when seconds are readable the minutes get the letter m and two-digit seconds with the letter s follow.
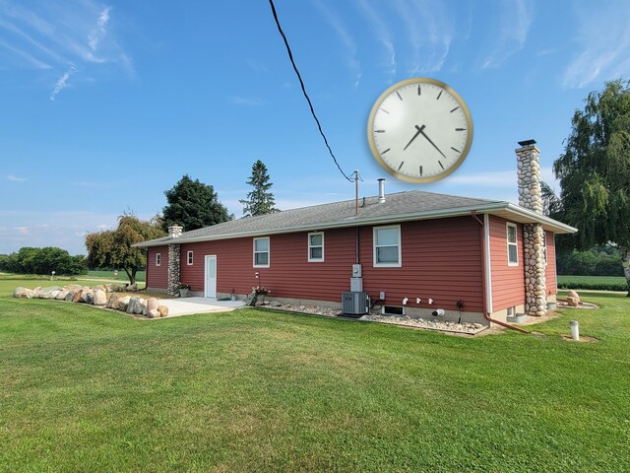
7h23
